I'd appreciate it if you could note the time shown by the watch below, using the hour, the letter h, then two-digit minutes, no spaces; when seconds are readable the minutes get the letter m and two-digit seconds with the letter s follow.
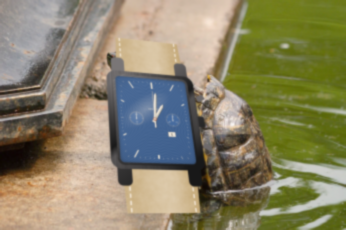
1h01
